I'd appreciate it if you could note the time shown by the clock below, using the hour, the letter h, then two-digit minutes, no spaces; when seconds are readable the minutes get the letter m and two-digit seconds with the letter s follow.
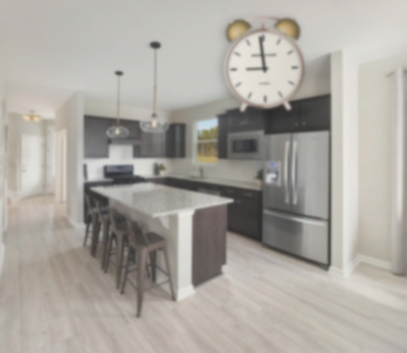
8h59
